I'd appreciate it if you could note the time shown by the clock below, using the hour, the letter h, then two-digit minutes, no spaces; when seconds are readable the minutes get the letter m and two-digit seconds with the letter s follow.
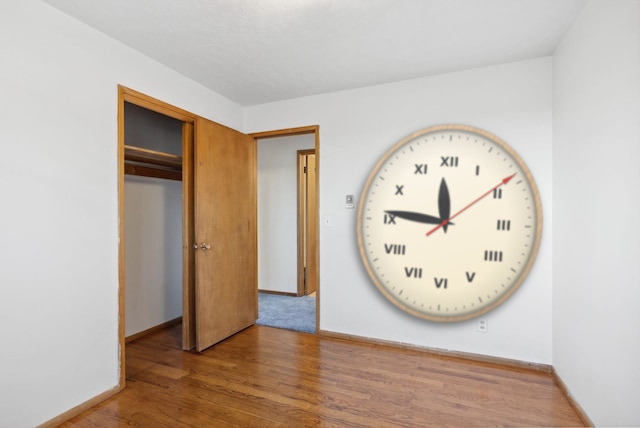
11h46m09s
